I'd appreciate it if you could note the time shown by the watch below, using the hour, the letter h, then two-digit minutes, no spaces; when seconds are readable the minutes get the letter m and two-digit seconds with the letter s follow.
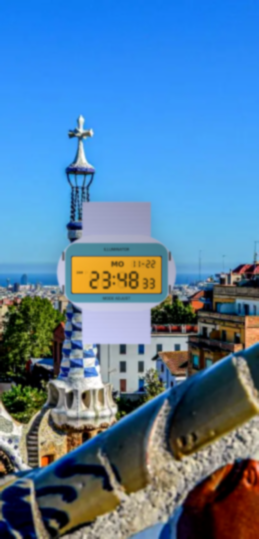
23h48m33s
